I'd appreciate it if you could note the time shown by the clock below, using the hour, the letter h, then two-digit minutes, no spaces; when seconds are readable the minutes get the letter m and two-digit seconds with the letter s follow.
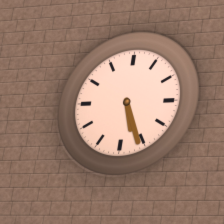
5h26
